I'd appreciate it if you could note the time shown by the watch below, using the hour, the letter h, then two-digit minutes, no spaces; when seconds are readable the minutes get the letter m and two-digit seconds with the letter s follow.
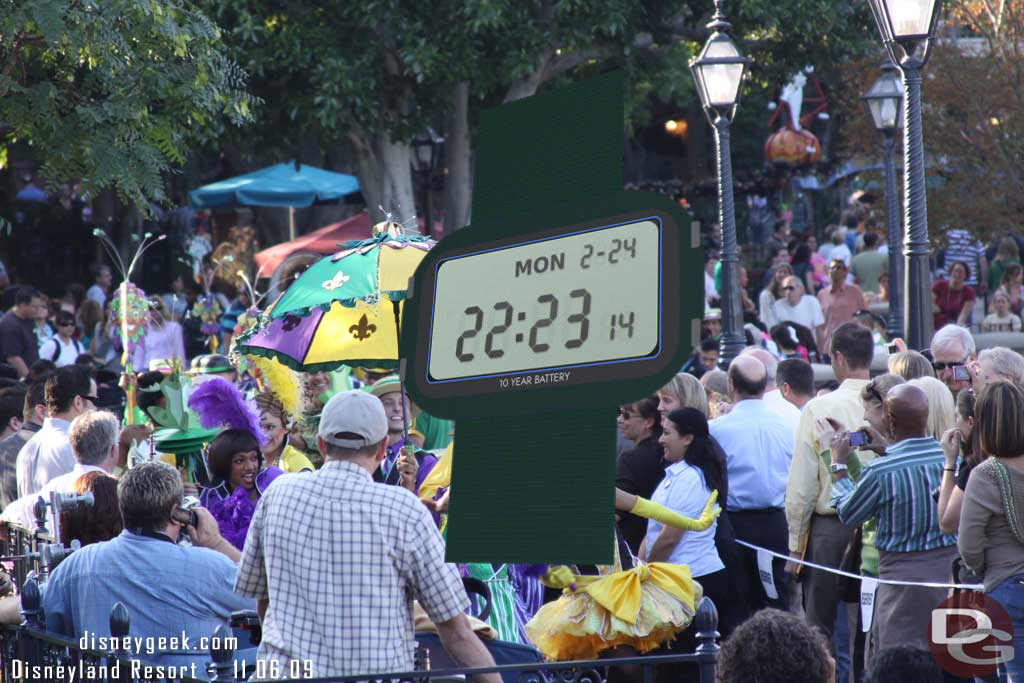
22h23m14s
